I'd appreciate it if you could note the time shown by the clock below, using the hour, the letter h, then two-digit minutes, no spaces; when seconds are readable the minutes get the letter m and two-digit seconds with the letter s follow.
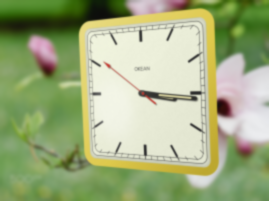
3h15m51s
